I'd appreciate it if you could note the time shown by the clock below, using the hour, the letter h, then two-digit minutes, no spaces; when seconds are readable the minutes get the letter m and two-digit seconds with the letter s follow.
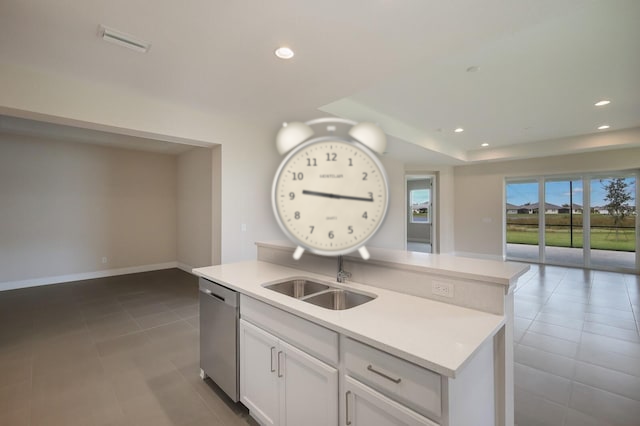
9h16
